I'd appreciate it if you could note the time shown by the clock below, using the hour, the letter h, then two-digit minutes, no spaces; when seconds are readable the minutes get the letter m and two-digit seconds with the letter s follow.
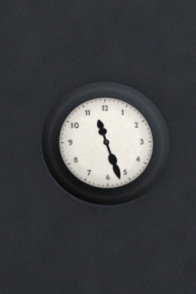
11h27
